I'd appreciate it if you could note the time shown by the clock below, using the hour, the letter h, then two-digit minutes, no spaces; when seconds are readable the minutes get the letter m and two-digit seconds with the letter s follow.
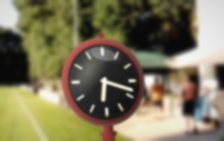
6h18
